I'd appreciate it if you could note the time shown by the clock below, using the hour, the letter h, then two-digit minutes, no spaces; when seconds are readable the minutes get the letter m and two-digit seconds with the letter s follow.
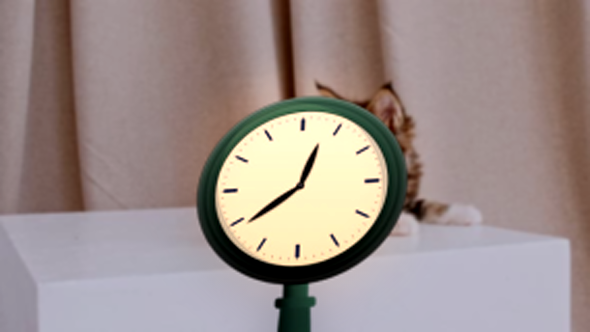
12h39
